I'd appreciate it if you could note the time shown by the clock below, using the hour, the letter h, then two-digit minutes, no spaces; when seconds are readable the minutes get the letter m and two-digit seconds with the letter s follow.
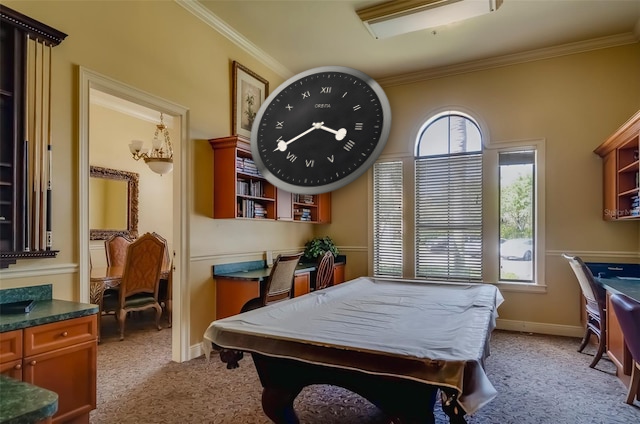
3h39
